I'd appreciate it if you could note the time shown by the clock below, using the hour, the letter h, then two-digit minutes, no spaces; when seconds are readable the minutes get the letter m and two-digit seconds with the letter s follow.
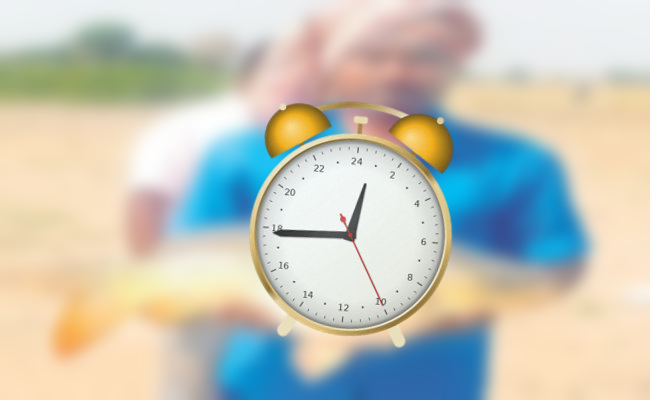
0h44m25s
